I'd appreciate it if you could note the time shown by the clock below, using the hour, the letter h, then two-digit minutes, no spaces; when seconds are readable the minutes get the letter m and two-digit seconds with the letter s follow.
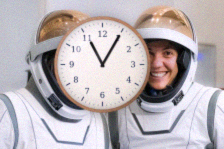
11h05
